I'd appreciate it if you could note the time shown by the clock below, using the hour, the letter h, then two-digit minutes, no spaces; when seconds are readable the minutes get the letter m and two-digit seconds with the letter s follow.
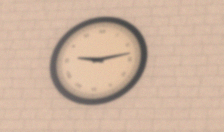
9h13
